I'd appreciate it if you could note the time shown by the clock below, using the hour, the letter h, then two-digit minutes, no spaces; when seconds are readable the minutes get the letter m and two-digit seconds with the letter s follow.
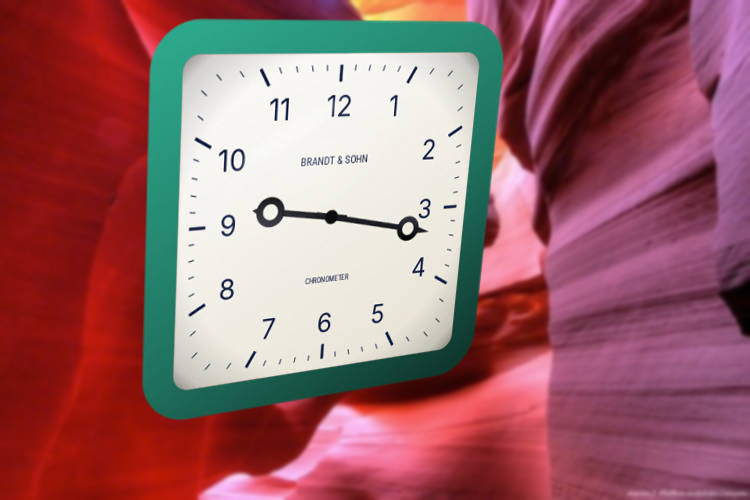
9h17
